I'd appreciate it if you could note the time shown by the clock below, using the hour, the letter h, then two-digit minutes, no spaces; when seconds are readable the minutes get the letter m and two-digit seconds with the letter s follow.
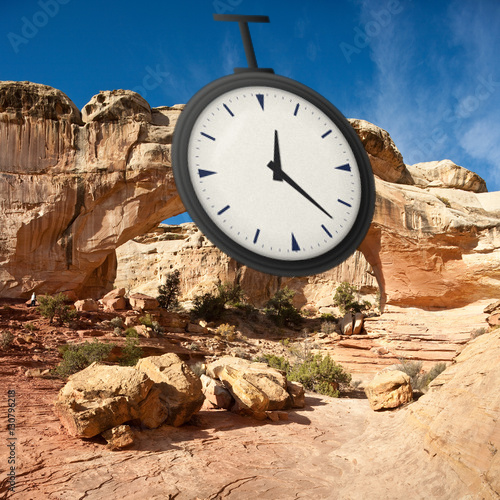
12h23
